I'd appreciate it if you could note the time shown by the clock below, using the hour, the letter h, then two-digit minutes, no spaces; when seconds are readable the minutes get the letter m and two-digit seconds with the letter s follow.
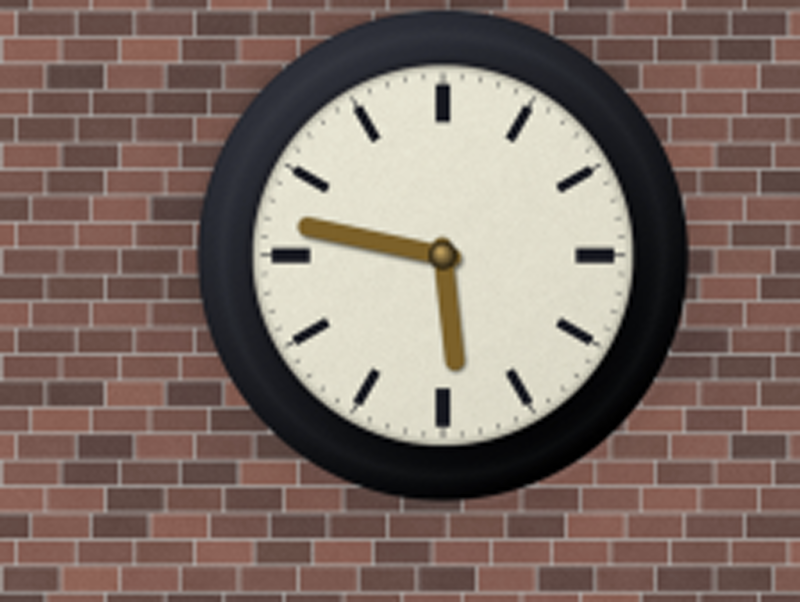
5h47
